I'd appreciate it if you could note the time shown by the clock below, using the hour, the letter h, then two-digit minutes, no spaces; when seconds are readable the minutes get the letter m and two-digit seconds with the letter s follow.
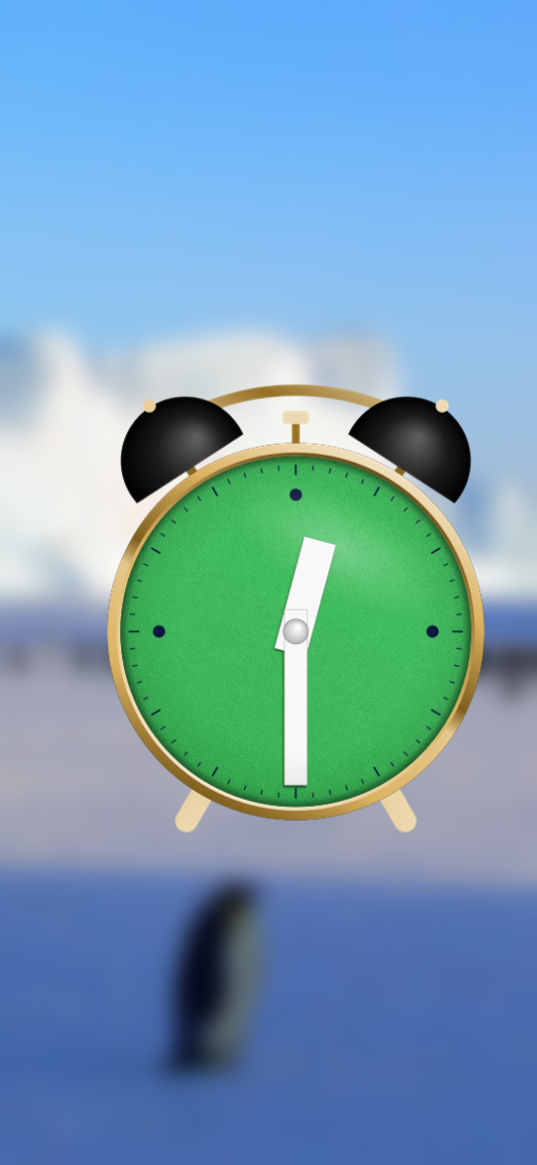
12h30
